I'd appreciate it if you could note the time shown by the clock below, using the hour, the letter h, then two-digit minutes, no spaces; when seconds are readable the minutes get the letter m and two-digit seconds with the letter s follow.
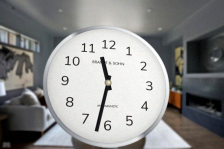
11h32
